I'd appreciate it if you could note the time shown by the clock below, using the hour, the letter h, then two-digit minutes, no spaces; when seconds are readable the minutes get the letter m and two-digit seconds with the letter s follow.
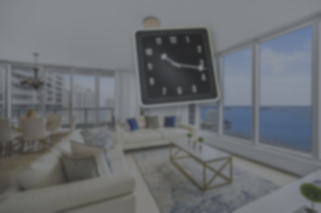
10h17
